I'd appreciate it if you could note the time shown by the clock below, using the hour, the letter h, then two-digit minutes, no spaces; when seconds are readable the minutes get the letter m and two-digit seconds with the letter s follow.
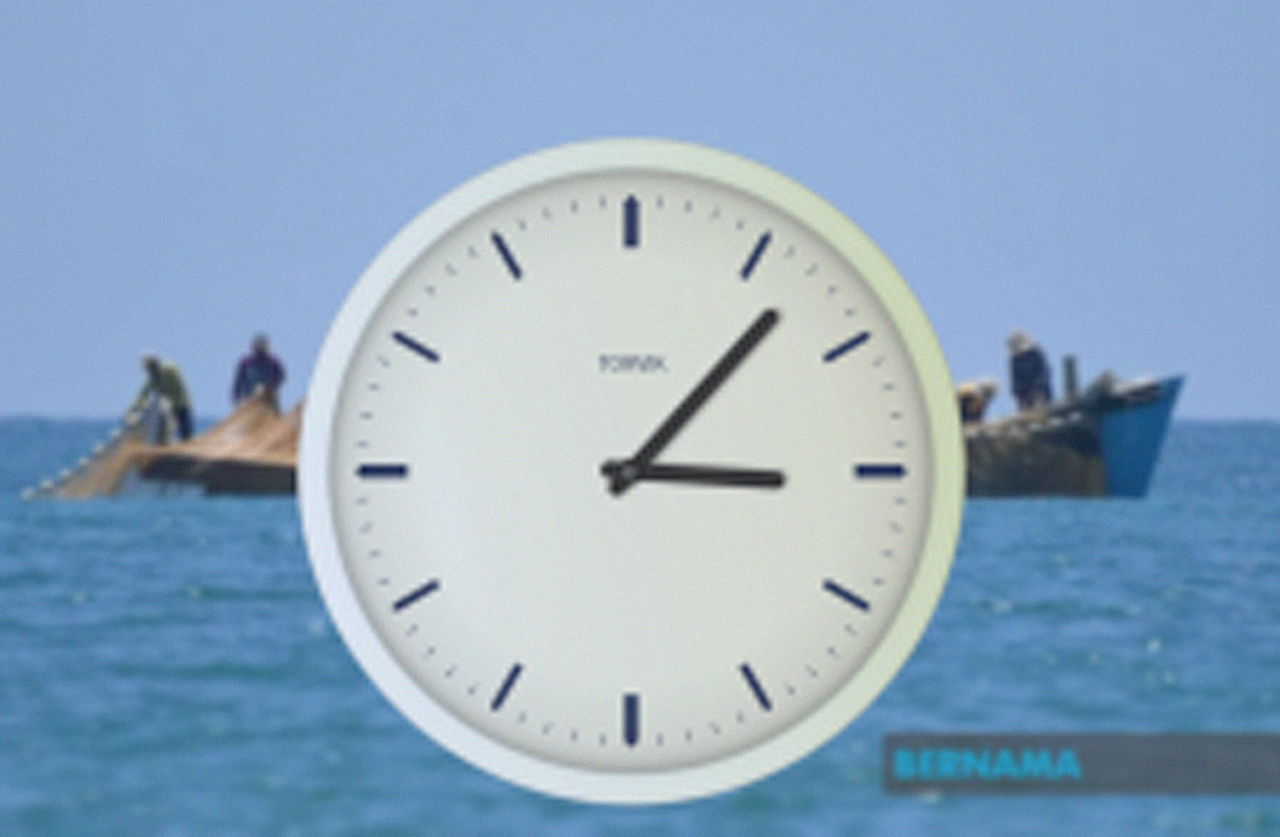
3h07
